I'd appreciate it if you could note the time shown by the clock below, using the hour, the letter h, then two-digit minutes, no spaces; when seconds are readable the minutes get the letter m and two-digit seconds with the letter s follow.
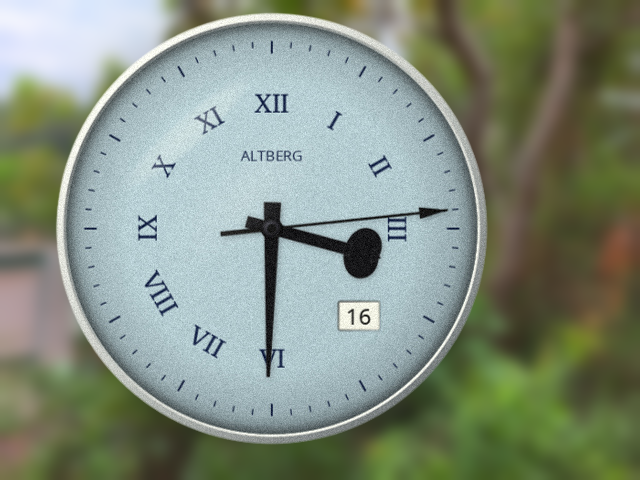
3h30m14s
